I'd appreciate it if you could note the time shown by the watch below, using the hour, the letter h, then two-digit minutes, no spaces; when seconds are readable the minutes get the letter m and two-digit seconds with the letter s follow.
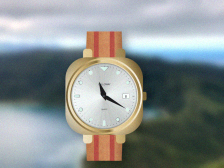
11h20
